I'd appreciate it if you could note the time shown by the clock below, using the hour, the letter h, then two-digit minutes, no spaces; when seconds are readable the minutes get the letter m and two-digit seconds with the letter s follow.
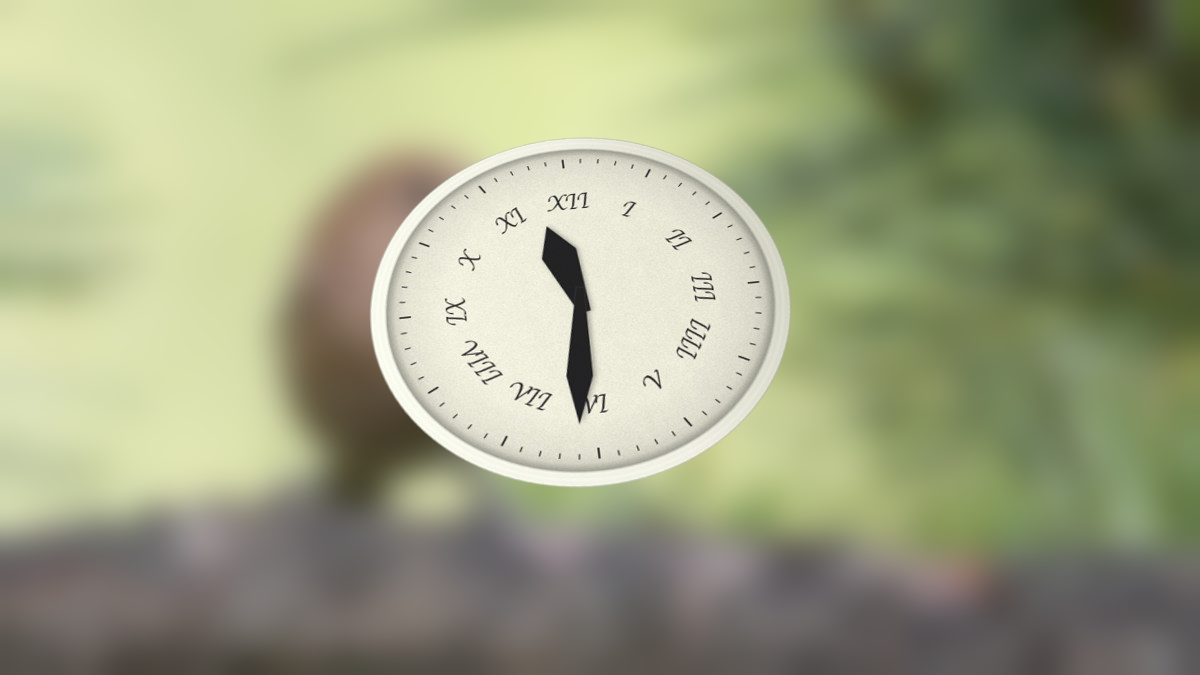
11h31
